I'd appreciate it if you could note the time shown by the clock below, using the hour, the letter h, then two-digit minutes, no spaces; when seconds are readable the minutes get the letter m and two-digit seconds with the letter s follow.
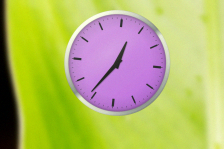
12h36
